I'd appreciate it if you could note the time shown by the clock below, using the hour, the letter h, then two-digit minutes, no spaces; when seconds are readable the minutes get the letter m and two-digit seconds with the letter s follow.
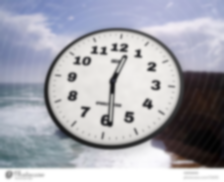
12h29
